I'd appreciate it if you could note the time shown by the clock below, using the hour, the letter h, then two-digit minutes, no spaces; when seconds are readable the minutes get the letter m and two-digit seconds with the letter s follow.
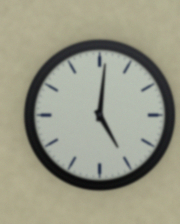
5h01
